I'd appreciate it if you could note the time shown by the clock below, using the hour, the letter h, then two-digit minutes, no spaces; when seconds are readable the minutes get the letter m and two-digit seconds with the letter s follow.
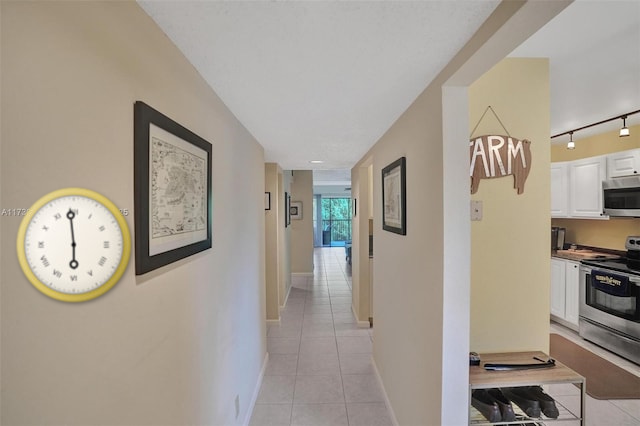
5h59
